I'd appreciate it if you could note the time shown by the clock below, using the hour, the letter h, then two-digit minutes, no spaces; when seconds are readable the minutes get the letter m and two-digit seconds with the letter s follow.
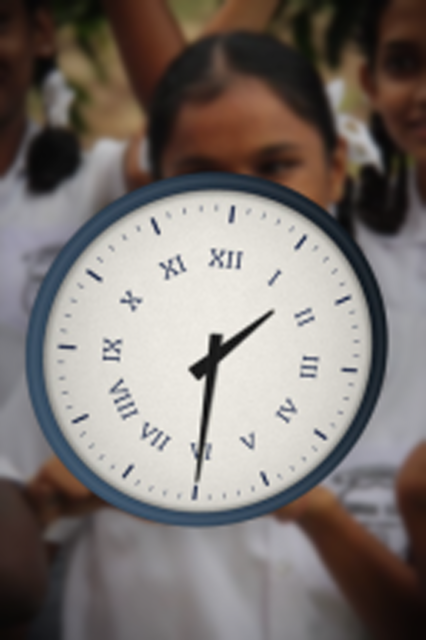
1h30
